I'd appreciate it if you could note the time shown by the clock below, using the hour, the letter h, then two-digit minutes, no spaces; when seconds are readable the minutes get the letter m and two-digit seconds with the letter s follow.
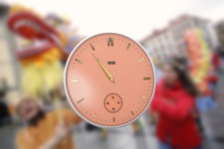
10h54
